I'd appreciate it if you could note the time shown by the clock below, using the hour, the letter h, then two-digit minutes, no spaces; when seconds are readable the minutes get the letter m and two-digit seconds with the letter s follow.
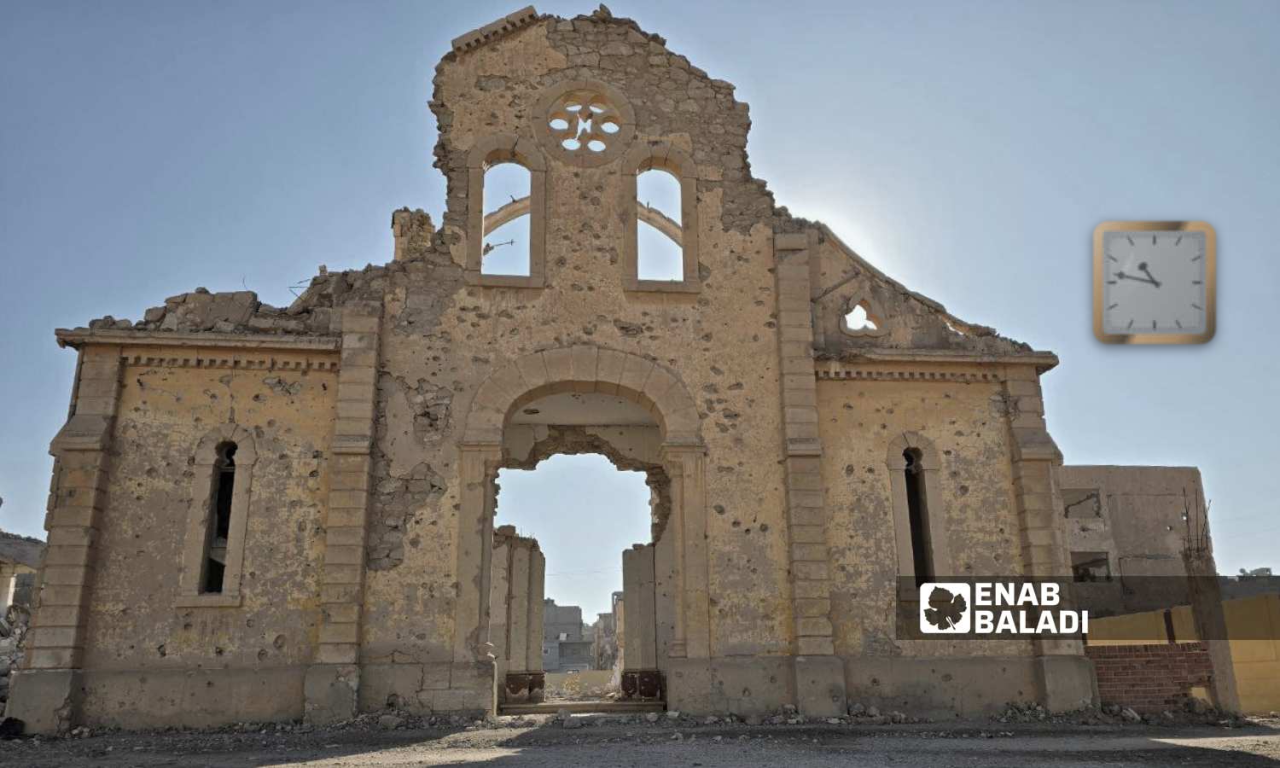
10h47
